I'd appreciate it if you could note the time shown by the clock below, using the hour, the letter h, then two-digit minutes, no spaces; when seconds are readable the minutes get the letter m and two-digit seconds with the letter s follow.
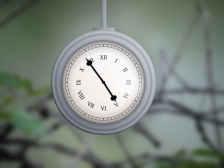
4h54
